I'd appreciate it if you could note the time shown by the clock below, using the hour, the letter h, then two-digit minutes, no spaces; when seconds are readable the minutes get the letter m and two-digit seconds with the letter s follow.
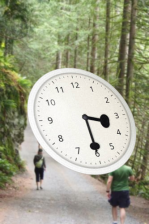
3h30
